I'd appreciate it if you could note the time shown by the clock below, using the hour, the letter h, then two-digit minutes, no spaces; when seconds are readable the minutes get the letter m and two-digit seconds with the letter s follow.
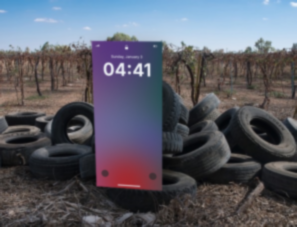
4h41
